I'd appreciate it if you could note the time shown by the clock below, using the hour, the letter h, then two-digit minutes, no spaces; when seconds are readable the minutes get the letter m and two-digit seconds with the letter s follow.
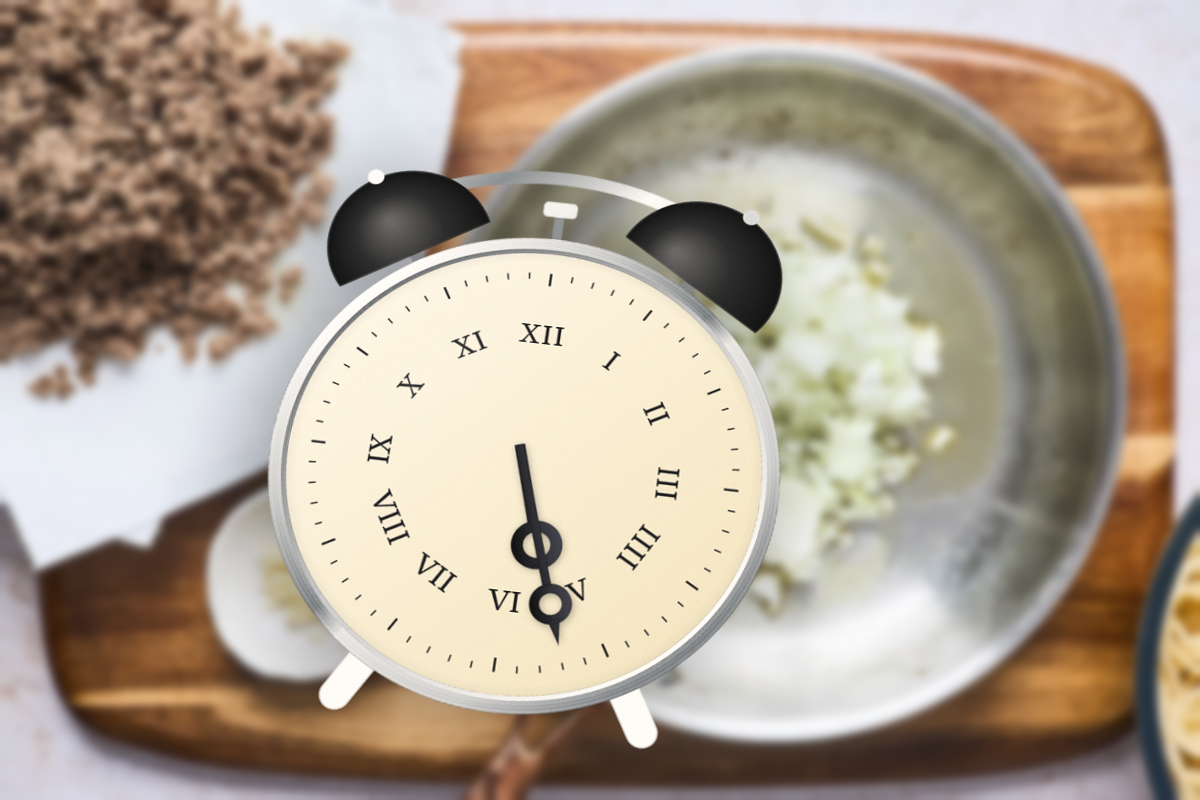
5h27
